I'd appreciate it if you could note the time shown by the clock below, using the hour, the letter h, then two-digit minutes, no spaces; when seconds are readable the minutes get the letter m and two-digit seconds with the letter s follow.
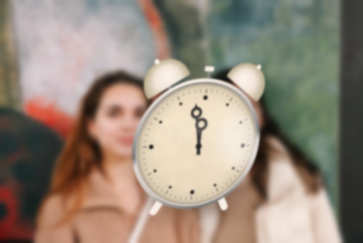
11h58
